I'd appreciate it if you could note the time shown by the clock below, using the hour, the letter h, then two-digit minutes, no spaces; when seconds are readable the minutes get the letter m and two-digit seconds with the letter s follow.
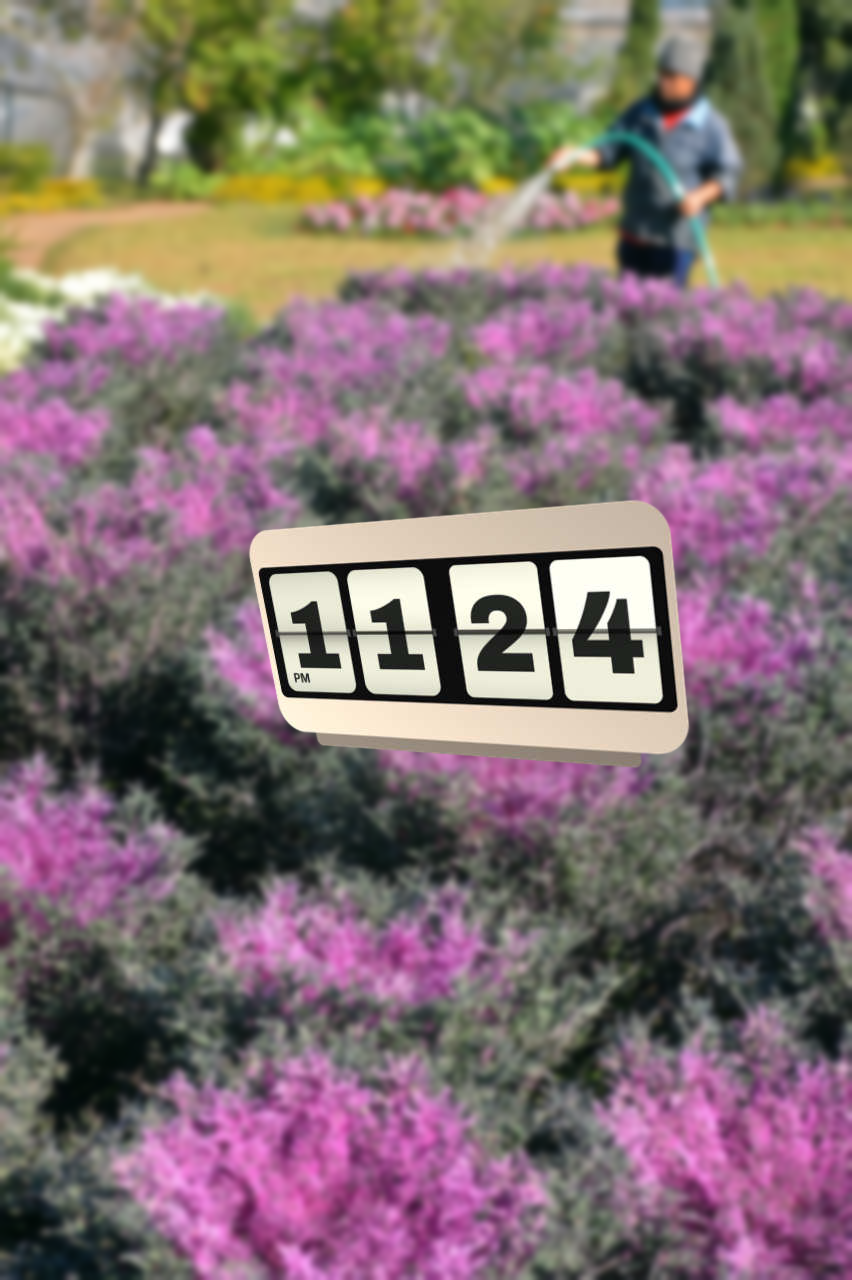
11h24
